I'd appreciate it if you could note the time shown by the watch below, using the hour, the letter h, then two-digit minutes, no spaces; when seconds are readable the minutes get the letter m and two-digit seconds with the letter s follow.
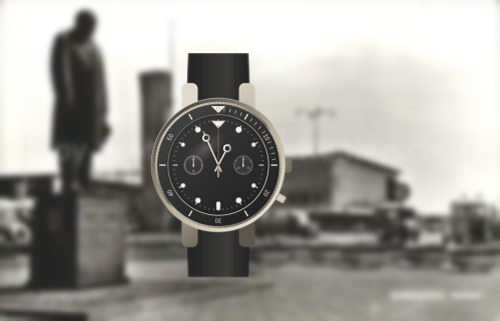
12h56
